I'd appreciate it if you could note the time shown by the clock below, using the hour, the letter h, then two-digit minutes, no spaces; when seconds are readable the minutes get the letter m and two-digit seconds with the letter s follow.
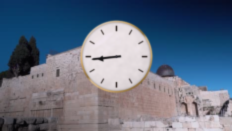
8h44
